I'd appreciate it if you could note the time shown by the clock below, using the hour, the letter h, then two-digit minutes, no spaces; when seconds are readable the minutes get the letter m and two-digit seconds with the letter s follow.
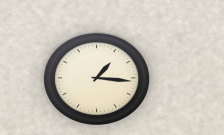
1h16
